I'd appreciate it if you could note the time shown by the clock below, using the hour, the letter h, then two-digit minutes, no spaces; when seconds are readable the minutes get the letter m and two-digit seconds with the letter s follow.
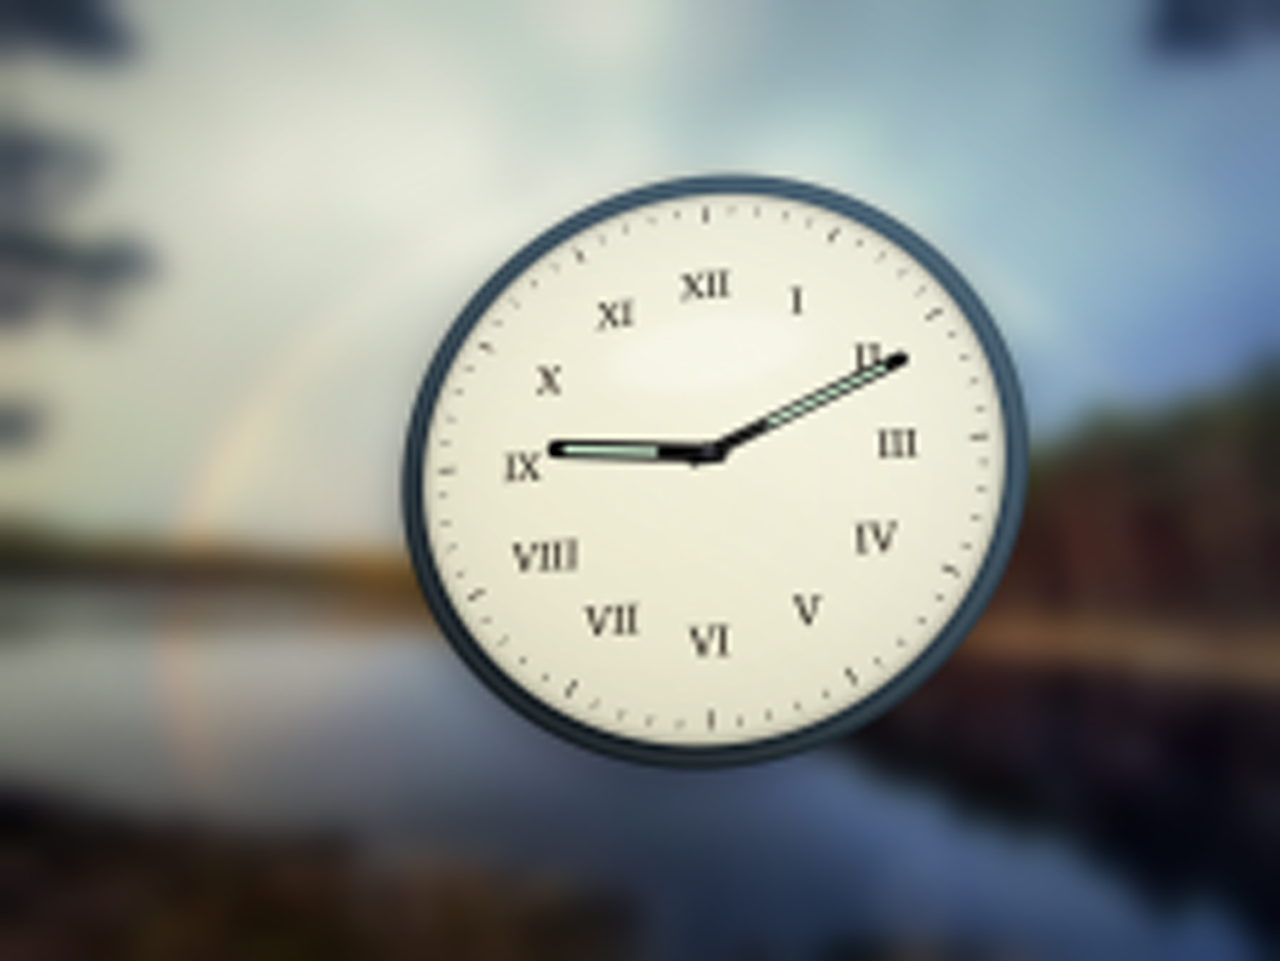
9h11
